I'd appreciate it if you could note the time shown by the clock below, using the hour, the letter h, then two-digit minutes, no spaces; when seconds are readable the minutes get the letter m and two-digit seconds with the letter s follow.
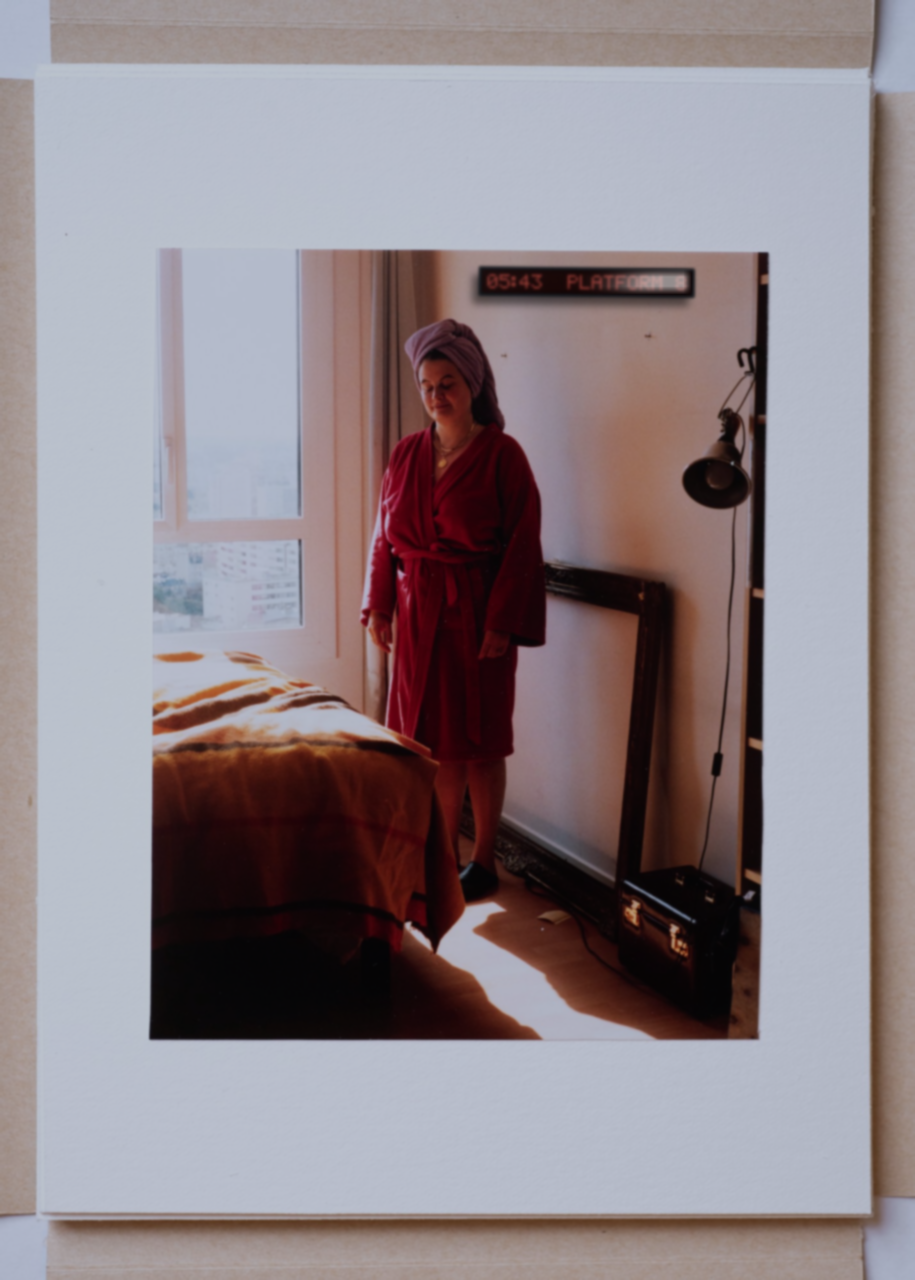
5h43
